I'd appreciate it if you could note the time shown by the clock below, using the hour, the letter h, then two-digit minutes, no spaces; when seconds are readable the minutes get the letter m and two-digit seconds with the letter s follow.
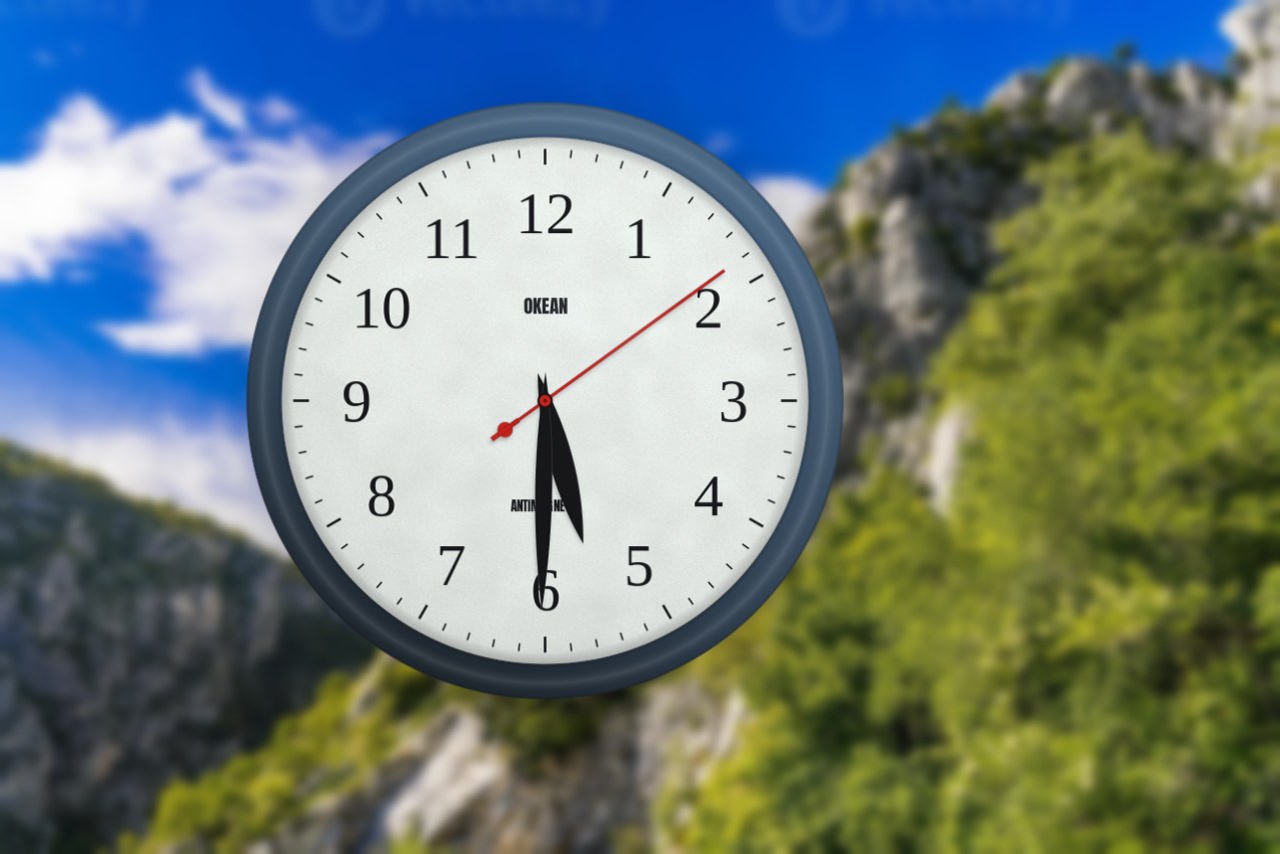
5h30m09s
